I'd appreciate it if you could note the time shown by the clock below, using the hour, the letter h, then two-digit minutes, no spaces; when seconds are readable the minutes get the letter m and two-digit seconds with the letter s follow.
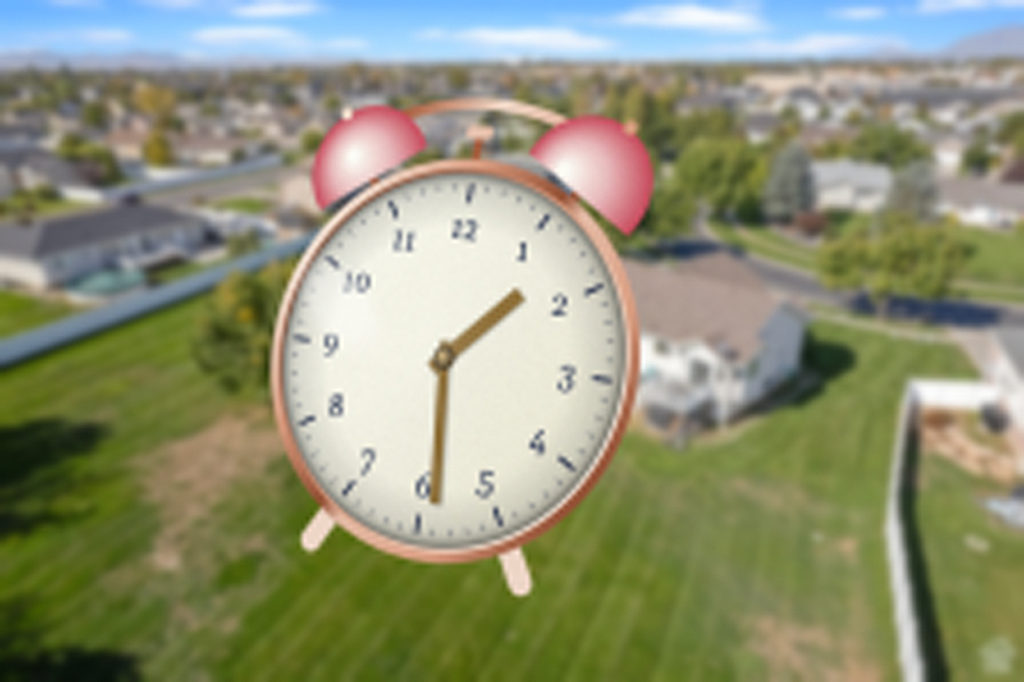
1h29
